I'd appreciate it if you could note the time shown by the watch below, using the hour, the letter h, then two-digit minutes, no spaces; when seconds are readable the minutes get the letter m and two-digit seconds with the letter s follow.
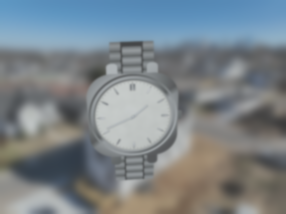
1h41
